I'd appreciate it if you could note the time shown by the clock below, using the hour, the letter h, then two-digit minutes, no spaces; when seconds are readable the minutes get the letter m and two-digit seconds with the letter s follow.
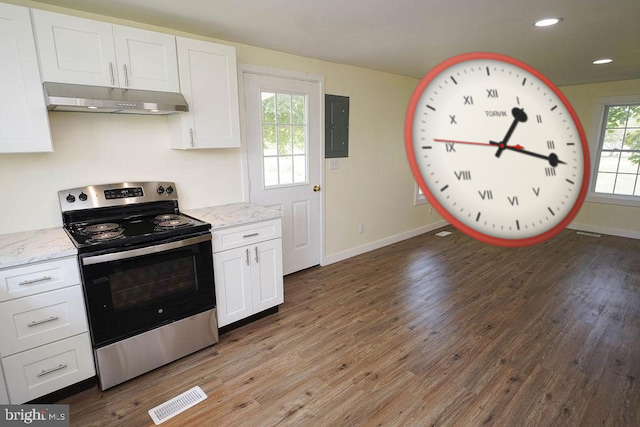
1h17m46s
